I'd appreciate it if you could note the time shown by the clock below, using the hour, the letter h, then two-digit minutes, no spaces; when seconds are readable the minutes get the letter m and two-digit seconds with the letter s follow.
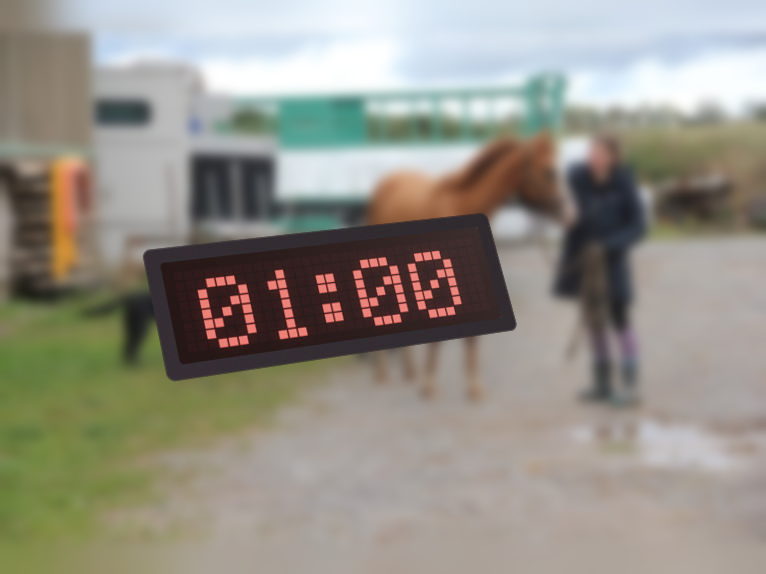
1h00
